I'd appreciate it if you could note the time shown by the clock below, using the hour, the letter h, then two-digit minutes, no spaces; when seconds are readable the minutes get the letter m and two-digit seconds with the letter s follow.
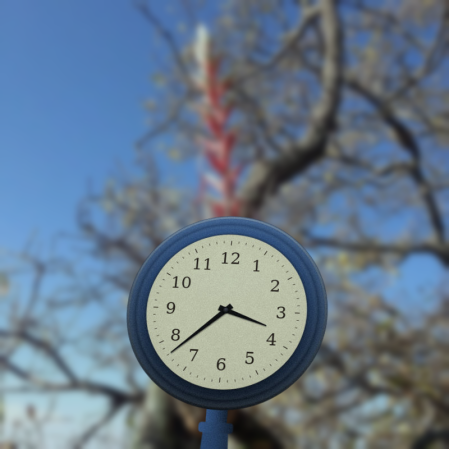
3h38
